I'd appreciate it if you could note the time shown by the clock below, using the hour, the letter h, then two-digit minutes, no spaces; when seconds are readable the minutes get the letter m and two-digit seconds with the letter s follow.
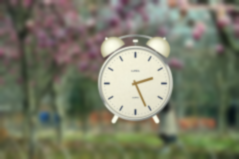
2h26
